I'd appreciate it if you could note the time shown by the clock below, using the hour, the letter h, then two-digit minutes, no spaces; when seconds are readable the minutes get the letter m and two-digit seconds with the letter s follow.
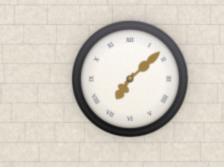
7h08
